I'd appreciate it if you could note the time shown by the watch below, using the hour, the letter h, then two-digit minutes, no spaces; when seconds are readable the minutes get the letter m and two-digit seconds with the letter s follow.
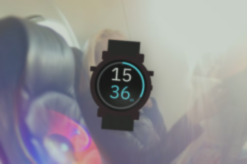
15h36
